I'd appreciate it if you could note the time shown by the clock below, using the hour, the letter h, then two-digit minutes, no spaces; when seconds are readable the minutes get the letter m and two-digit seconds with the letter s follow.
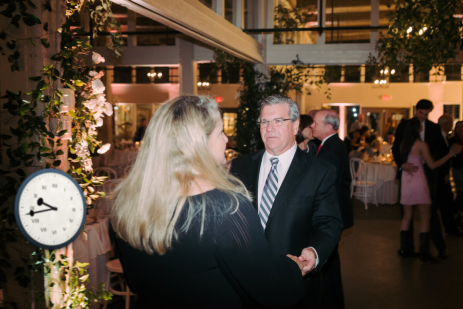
9h43
